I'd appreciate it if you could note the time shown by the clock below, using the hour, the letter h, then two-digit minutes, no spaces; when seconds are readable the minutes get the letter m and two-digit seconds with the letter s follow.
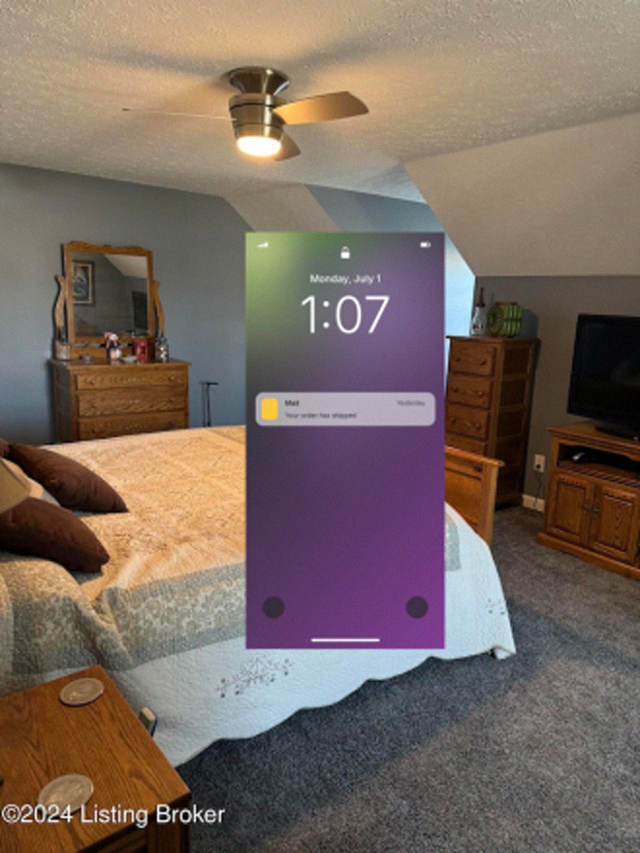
1h07
